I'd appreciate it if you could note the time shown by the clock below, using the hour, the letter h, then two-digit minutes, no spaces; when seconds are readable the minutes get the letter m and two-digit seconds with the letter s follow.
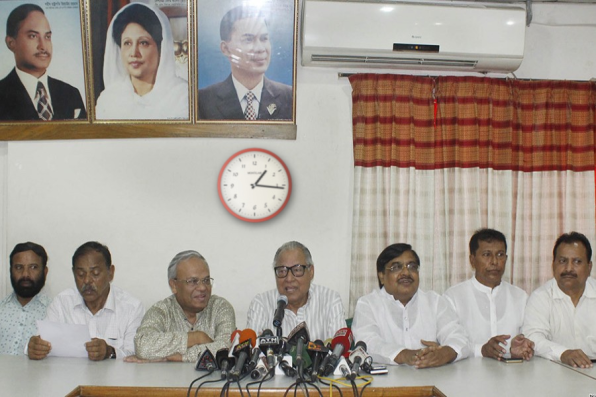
1h16
